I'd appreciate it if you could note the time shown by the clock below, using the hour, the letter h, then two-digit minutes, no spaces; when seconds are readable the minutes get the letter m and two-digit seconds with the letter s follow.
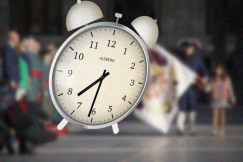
7h31
